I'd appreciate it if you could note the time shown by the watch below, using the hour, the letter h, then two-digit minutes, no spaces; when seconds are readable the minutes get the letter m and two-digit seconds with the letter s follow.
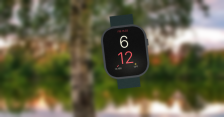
6h12
